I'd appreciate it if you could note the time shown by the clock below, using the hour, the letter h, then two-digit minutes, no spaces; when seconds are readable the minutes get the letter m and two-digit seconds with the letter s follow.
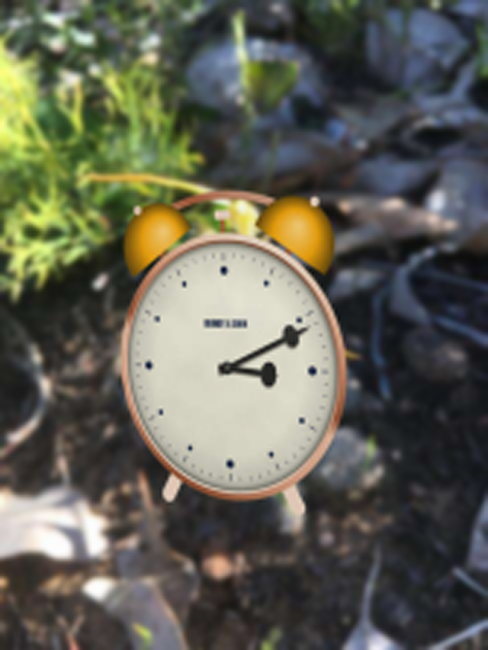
3h11
